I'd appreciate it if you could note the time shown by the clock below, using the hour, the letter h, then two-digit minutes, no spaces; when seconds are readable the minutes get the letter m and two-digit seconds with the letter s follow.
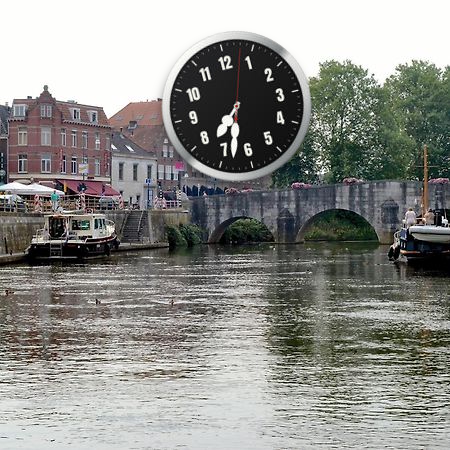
7h33m03s
